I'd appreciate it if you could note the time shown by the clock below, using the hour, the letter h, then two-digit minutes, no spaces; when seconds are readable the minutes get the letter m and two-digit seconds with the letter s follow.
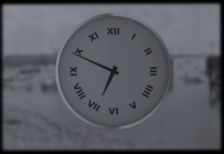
6h49
